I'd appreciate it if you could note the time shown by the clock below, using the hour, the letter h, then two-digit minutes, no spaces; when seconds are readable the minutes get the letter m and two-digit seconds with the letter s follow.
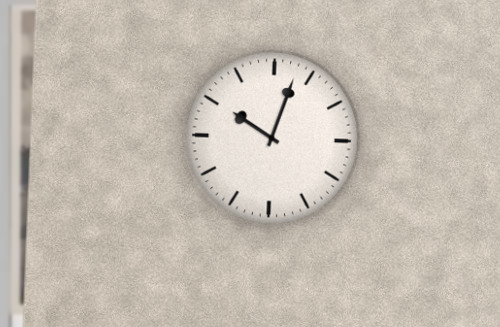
10h03
